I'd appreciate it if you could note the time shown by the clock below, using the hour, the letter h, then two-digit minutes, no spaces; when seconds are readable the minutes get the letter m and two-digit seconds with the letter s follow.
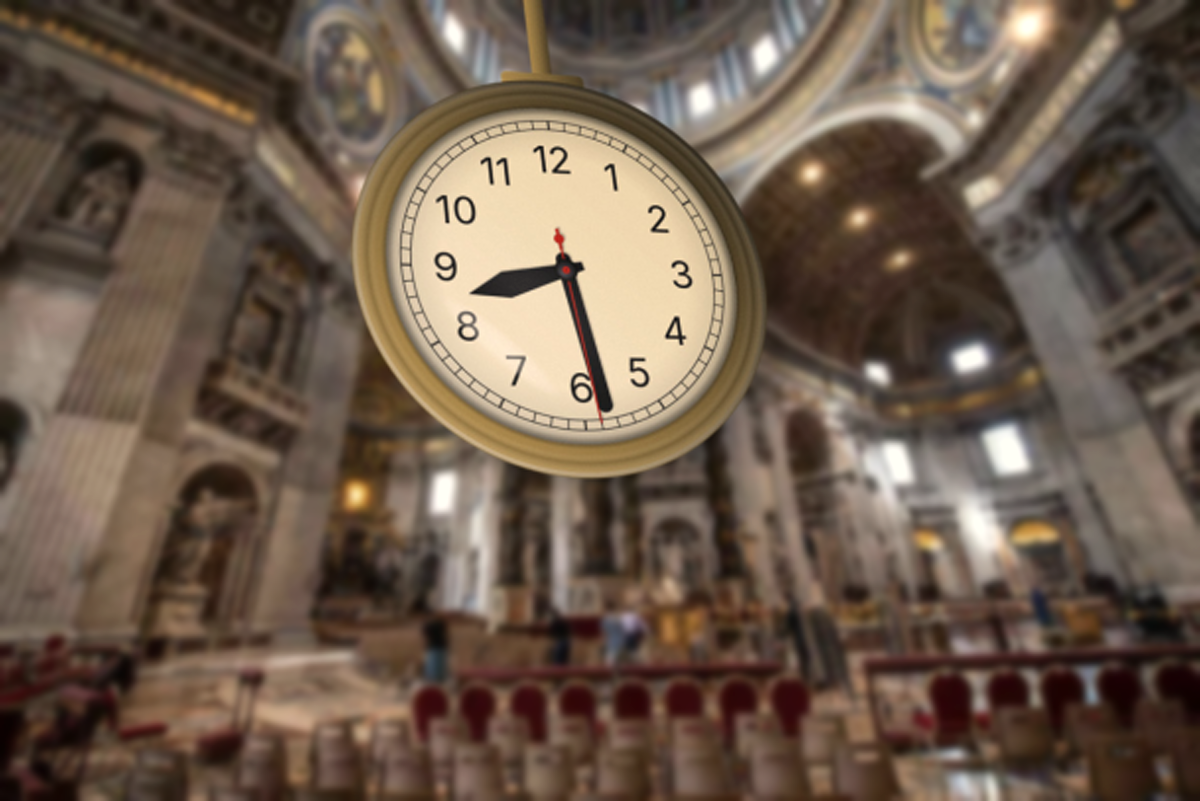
8h28m29s
